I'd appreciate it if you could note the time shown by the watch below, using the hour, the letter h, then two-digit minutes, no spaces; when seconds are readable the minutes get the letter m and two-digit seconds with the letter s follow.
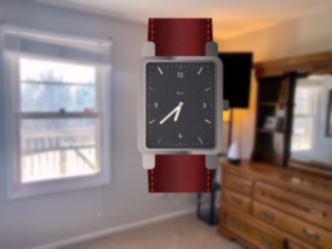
6h38
